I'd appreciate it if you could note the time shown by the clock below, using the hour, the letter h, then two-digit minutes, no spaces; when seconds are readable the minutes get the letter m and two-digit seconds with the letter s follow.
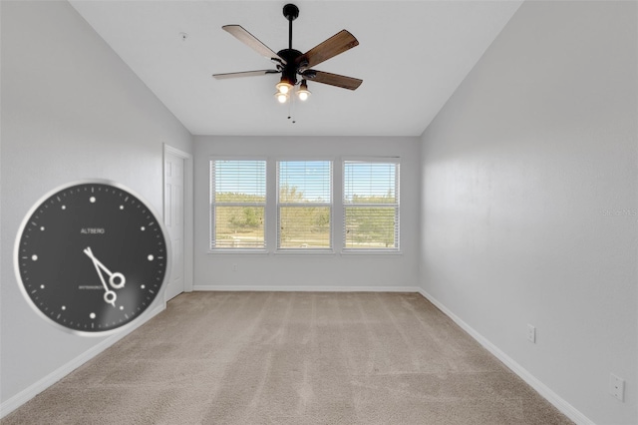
4h26
